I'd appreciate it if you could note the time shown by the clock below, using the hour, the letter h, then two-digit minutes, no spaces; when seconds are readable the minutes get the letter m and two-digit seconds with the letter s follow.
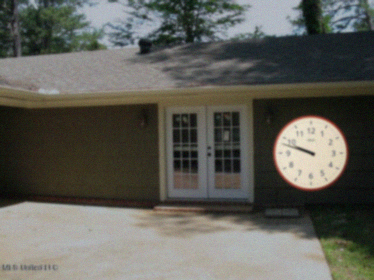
9h48
